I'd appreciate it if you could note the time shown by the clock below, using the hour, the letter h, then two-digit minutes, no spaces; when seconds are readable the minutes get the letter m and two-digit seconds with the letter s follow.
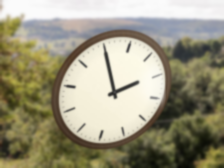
1h55
